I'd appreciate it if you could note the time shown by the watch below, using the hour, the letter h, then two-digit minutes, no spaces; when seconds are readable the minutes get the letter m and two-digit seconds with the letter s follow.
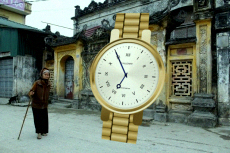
6h55
